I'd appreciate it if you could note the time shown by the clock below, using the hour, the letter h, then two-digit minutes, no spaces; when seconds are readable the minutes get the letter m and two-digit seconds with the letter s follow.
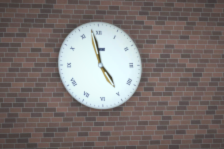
4h58
